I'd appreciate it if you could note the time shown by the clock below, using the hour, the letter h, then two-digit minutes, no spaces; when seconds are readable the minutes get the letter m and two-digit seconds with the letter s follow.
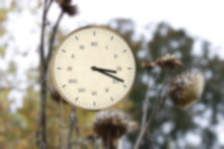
3h19
